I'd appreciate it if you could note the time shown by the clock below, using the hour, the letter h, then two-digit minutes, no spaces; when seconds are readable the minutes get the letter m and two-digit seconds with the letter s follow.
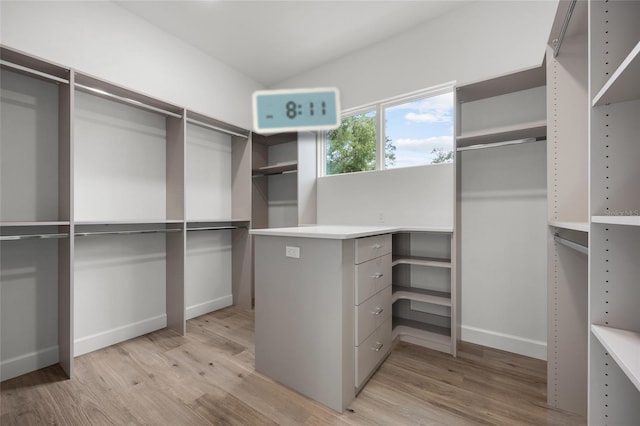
8h11
